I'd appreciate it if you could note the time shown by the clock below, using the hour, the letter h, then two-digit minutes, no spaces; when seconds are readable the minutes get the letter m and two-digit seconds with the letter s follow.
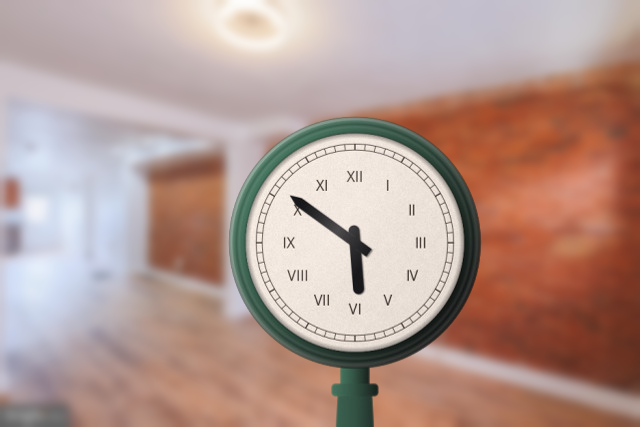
5h51
